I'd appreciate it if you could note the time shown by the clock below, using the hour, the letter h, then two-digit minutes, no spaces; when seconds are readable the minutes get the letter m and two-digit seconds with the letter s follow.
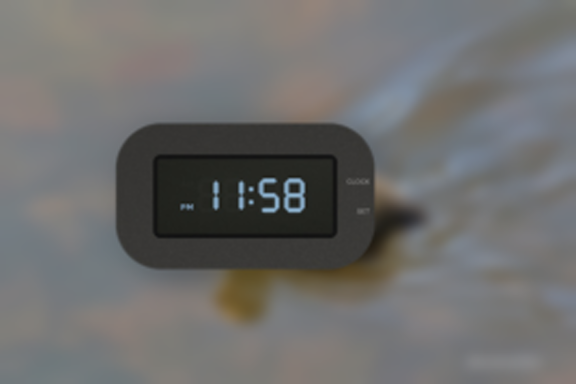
11h58
